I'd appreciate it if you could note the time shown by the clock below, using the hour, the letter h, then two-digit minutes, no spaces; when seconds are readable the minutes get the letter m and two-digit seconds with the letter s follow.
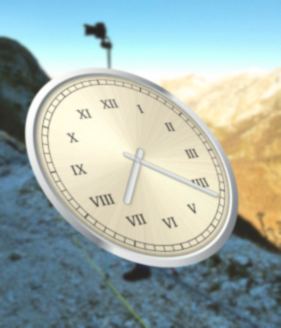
7h21
